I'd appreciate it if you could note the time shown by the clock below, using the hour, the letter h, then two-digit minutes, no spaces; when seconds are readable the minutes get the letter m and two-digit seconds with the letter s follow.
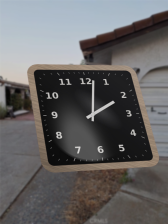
2h02
